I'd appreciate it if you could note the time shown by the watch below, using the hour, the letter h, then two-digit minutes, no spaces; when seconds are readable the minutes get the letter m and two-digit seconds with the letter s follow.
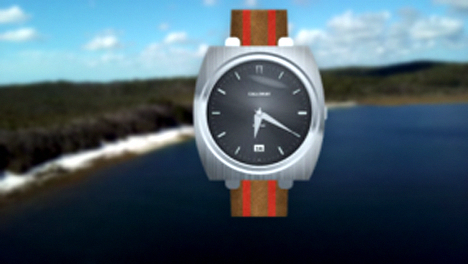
6h20
